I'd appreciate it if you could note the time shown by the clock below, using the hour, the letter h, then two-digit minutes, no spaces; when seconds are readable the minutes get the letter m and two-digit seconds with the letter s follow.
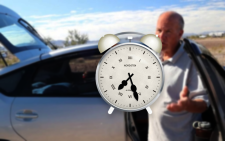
7h27
